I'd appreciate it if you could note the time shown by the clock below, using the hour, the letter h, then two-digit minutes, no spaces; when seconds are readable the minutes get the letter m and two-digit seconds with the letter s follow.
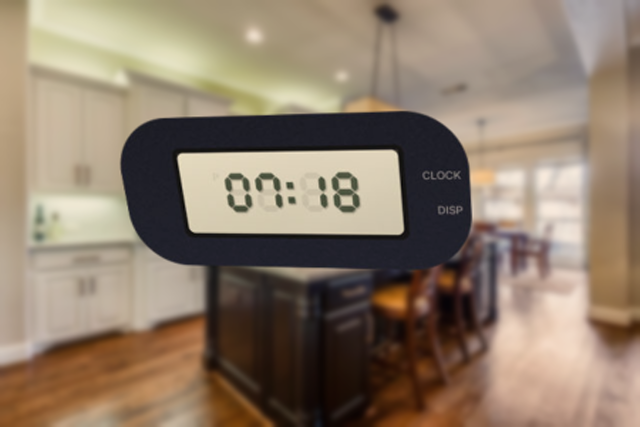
7h18
